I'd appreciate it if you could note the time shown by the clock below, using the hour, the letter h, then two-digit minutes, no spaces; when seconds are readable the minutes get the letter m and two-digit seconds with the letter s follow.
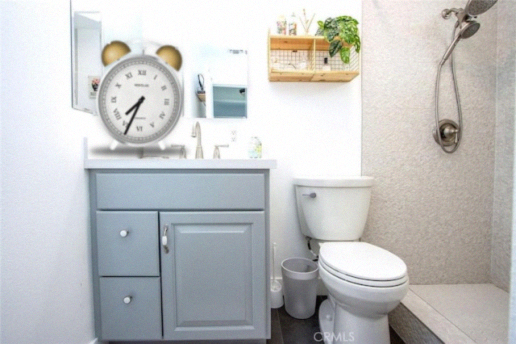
7h34
